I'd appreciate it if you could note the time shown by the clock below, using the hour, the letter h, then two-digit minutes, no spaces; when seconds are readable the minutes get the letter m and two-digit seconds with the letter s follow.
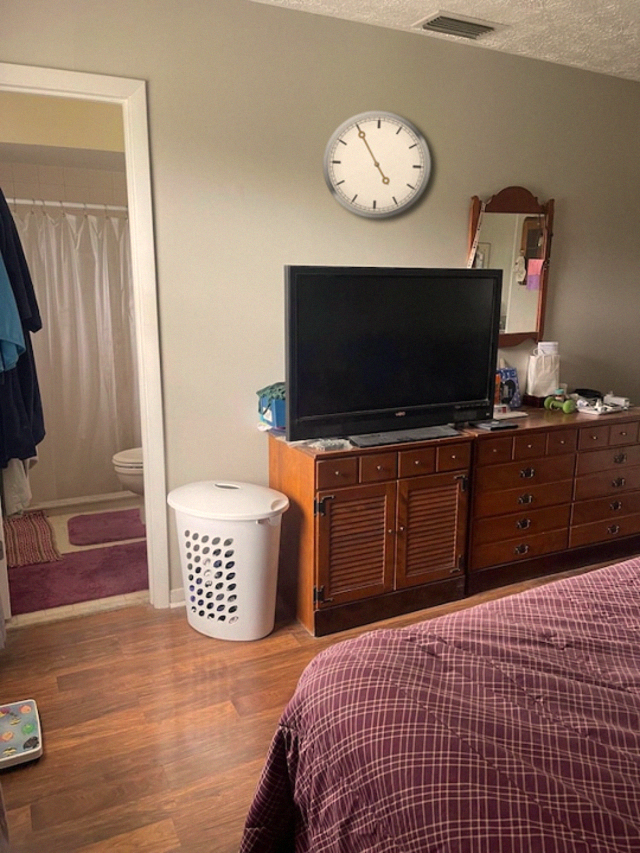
4h55
